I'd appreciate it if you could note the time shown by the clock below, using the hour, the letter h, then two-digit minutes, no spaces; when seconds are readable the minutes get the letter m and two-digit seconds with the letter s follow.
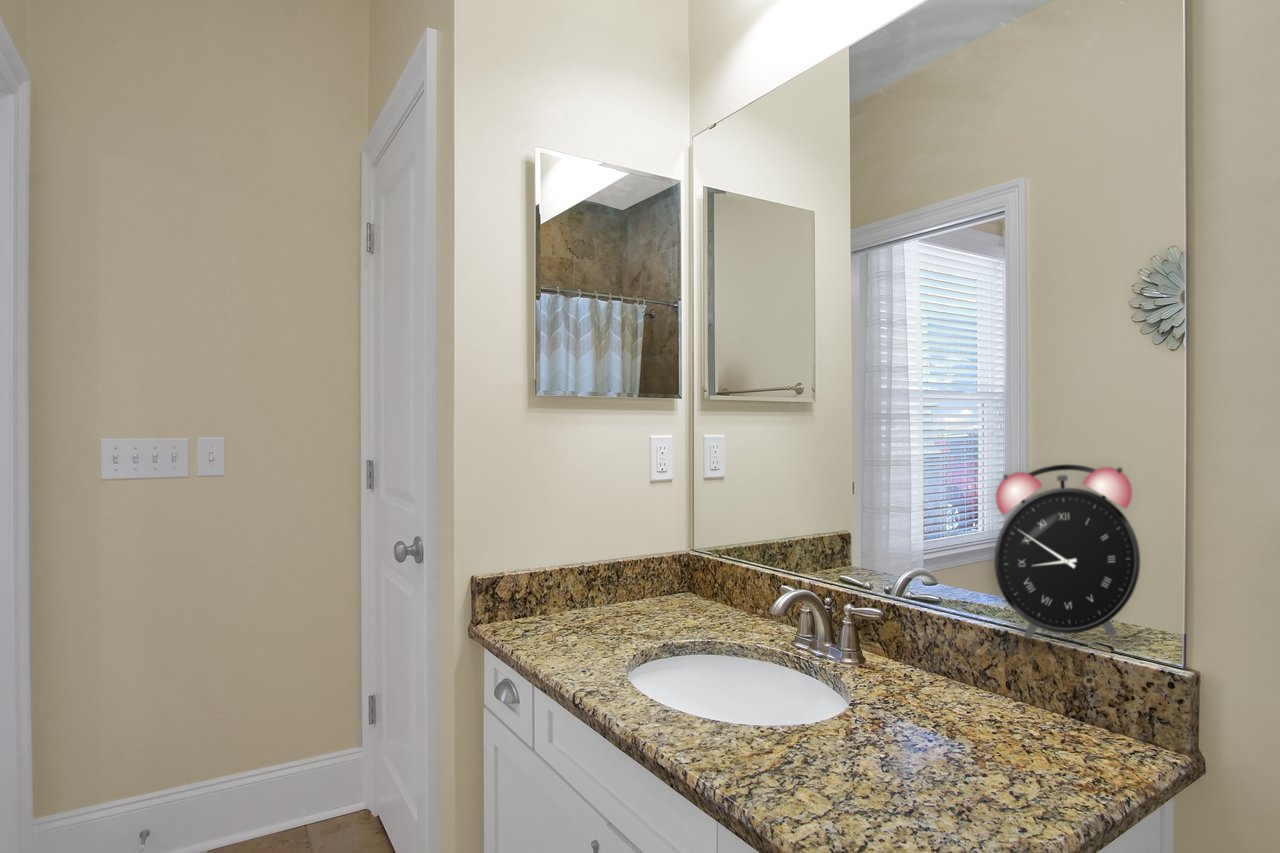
8h51
